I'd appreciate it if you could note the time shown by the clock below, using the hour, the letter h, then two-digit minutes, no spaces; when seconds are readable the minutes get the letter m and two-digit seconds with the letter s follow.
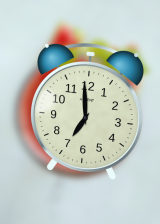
6h59
